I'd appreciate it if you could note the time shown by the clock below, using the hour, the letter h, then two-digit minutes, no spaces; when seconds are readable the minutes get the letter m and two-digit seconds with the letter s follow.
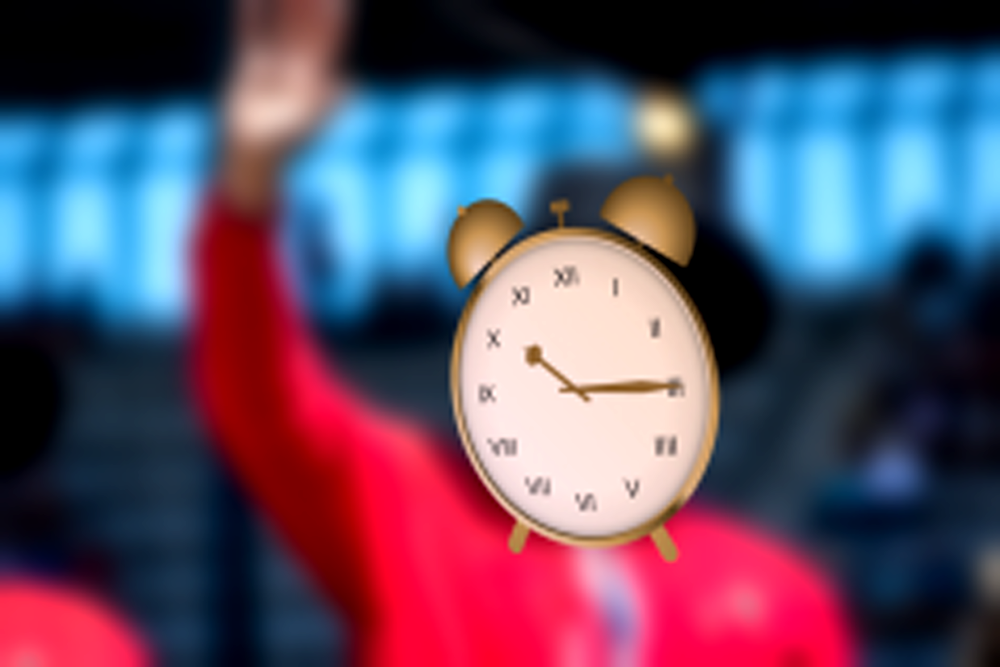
10h15
